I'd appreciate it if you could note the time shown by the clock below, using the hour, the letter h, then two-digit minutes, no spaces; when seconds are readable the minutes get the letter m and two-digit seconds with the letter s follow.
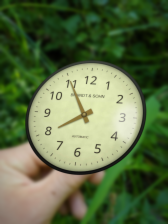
7h55
